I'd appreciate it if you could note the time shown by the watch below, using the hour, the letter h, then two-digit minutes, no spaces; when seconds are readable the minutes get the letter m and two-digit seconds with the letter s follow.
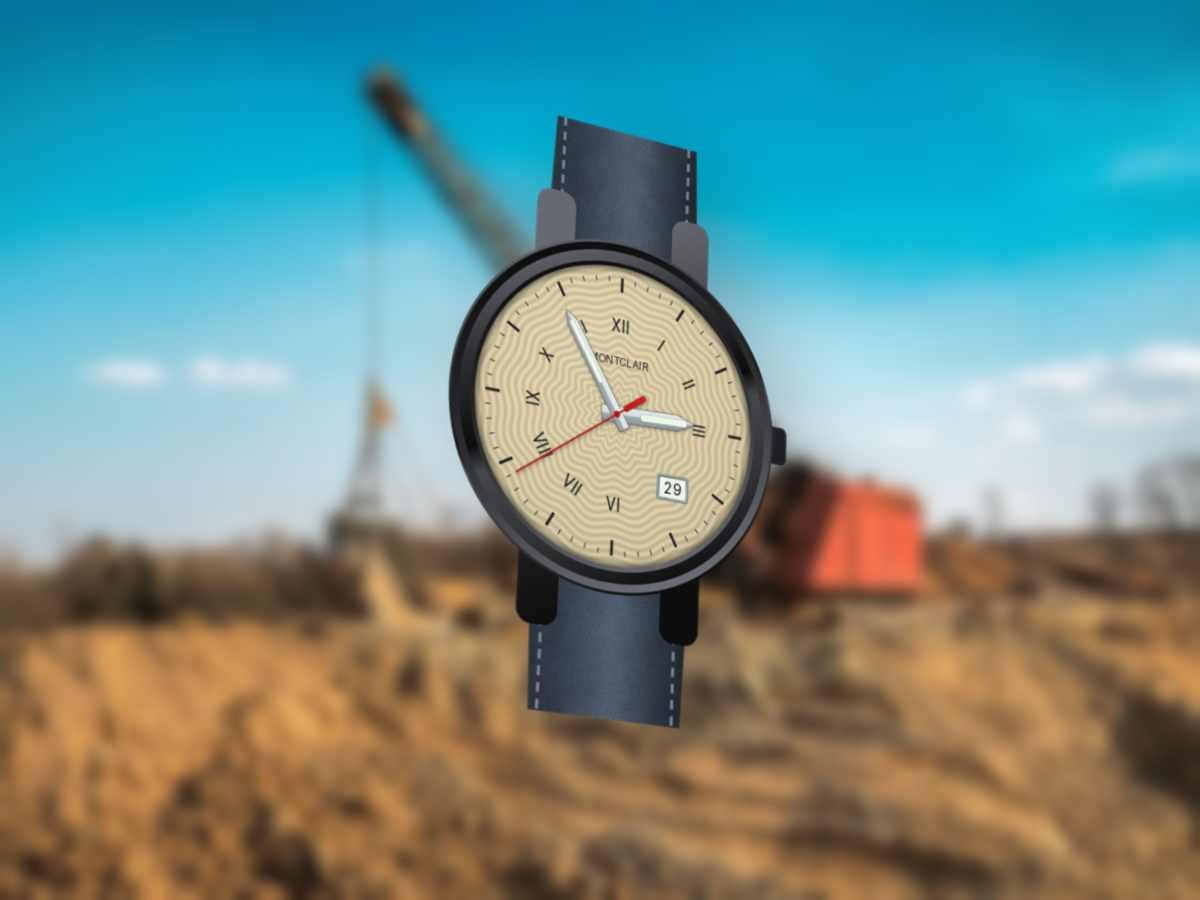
2h54m39s
